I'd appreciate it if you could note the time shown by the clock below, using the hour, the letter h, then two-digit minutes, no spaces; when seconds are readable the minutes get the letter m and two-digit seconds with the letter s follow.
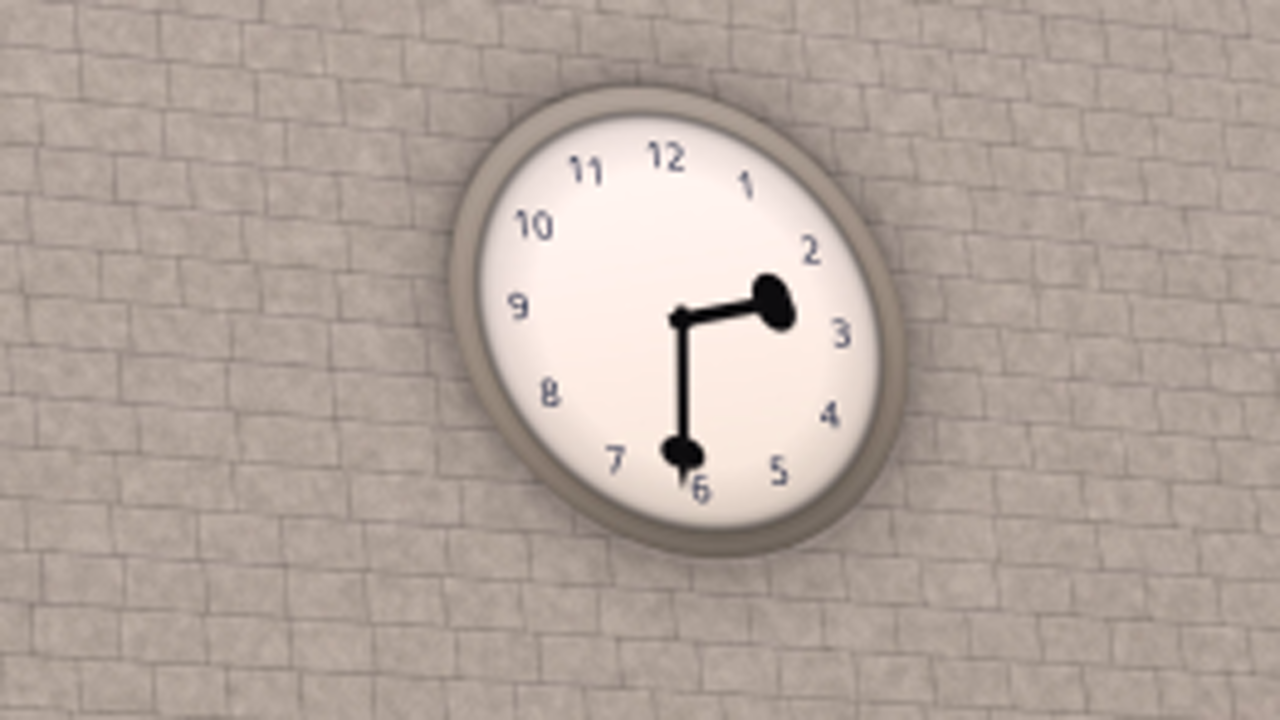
2h31
